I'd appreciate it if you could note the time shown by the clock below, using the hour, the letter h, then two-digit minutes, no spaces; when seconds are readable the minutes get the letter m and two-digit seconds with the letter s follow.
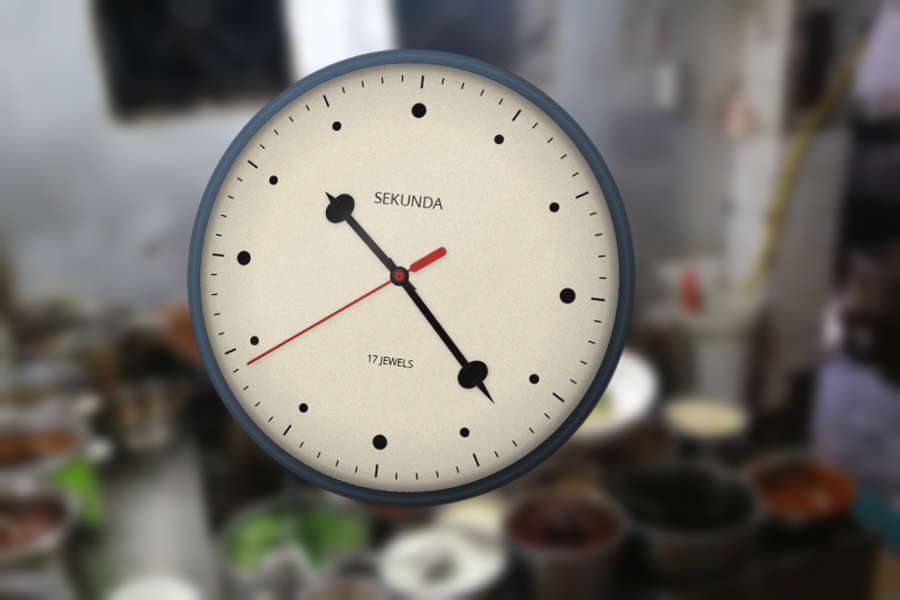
10h22m39s
